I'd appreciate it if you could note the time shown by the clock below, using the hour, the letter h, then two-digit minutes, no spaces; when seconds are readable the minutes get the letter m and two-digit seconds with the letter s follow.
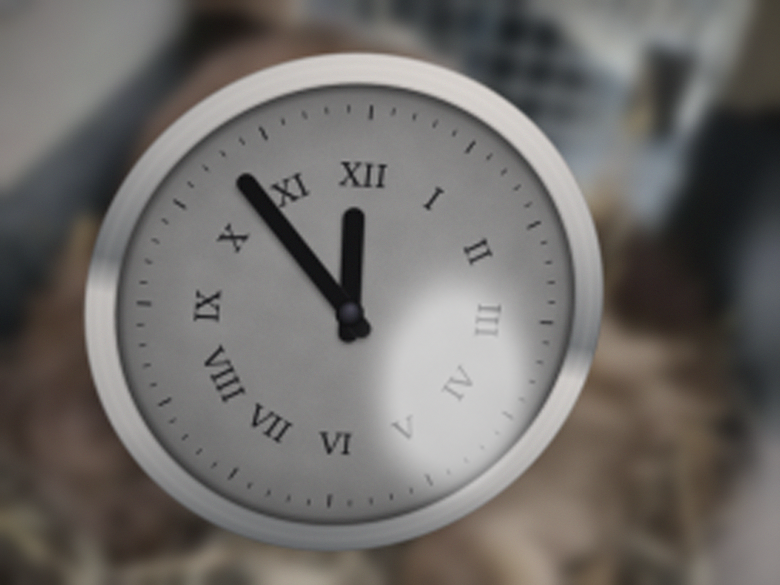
11h53
